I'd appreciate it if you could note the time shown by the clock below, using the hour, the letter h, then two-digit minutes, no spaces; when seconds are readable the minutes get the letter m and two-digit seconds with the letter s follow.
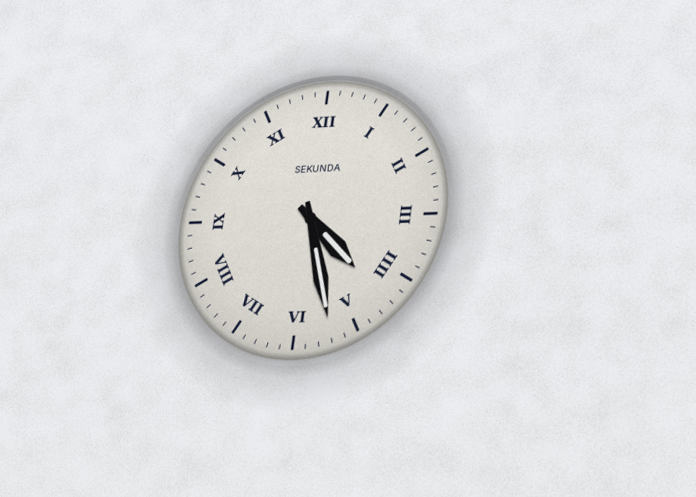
4h27
